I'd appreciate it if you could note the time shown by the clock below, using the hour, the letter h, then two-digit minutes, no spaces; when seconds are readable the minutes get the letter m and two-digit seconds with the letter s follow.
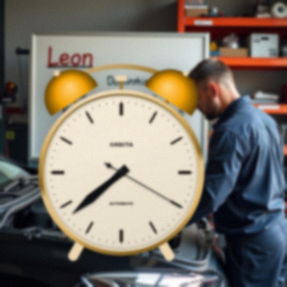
7h38m20s
